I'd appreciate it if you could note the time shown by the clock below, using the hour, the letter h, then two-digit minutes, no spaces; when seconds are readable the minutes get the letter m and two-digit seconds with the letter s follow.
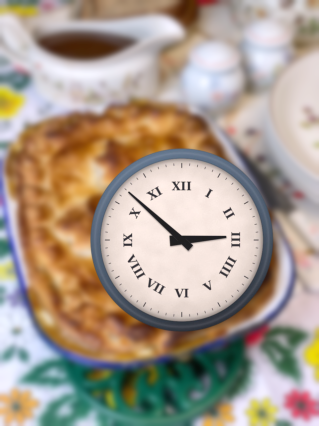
2h52
